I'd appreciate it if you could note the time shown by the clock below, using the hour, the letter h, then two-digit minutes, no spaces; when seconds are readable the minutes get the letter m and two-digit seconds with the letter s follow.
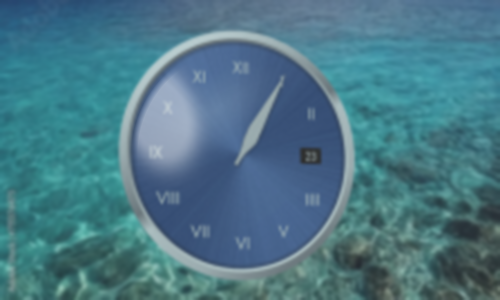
1h05
